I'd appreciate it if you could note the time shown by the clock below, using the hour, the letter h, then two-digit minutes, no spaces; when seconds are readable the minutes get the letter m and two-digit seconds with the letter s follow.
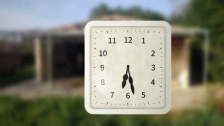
6h28
